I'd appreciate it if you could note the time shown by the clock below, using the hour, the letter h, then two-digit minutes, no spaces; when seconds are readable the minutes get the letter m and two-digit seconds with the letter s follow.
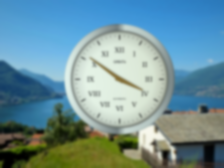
3h51
